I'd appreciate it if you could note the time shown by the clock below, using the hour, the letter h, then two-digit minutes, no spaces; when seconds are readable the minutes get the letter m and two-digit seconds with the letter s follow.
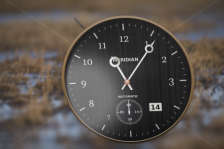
11h06
